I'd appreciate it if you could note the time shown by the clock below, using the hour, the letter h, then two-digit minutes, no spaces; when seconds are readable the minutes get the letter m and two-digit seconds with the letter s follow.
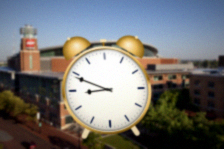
8h49
